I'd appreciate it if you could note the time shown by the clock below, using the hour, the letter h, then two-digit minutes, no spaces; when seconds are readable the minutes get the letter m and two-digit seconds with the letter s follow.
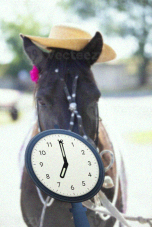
7h00
